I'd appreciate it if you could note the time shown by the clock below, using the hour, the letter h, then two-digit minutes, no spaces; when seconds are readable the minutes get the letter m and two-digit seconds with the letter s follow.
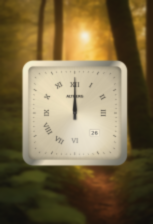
12h00
